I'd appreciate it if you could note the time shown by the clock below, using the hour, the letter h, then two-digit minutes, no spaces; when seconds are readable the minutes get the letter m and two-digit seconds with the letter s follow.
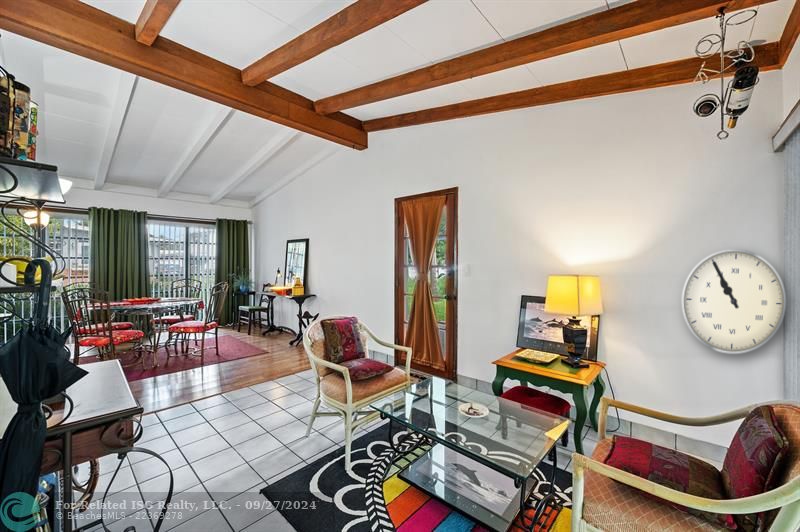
10h55
